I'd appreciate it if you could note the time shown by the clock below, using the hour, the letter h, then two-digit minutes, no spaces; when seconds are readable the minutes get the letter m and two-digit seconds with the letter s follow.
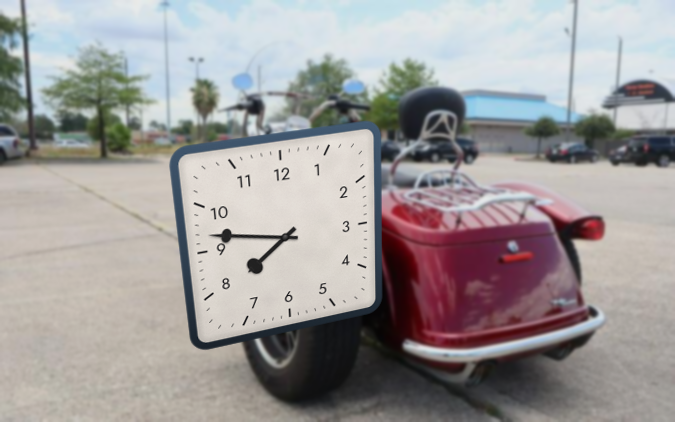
7h47
